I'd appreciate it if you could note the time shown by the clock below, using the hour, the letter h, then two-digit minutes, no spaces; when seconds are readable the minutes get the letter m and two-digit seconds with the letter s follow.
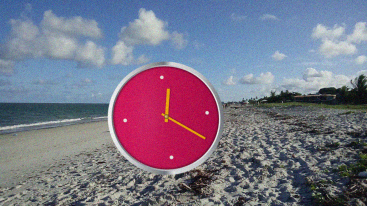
12h21
